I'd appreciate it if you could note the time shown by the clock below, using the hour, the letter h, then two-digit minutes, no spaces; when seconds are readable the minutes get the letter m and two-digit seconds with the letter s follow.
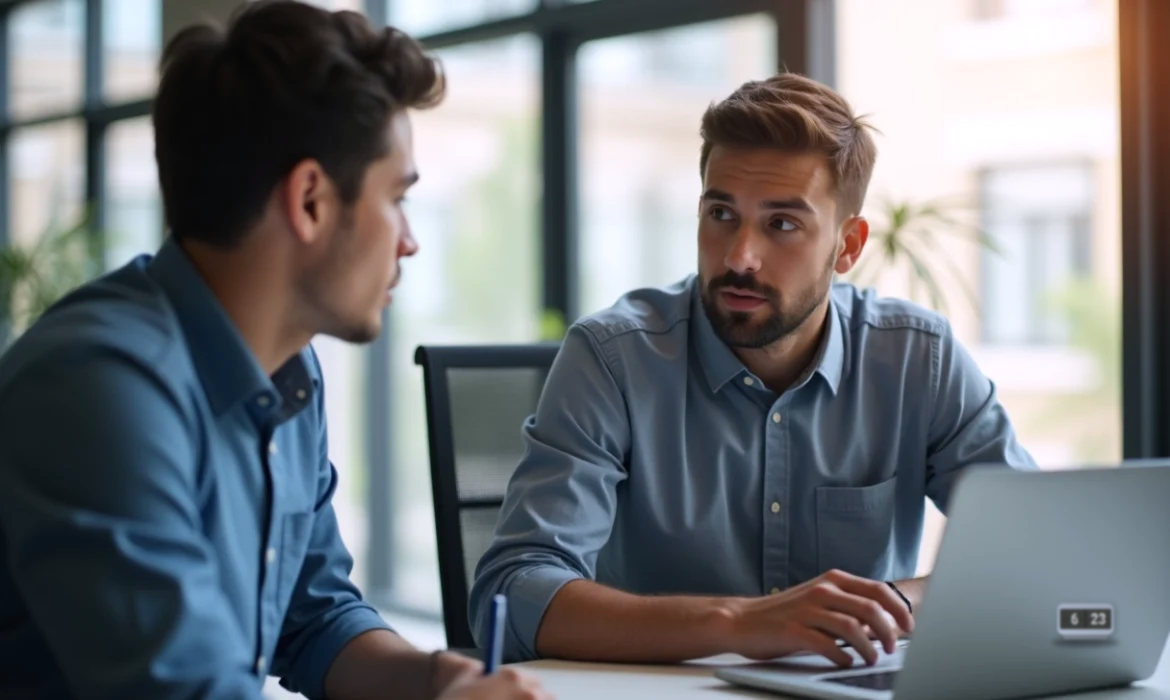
6h23
